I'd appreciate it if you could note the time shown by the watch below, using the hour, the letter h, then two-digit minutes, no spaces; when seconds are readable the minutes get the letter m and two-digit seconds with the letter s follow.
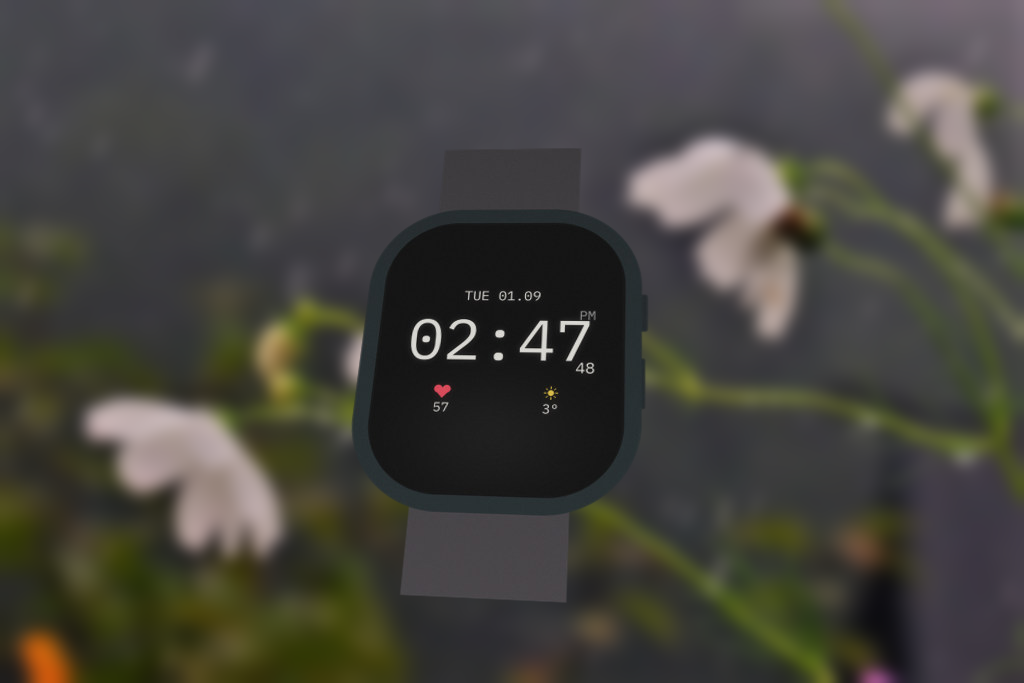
2h47m48s
